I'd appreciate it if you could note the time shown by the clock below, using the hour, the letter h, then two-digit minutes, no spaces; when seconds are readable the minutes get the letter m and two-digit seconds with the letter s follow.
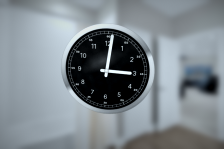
3h01
